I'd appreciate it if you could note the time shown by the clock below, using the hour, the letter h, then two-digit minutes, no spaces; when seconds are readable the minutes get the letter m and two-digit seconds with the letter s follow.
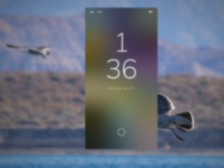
1h36
